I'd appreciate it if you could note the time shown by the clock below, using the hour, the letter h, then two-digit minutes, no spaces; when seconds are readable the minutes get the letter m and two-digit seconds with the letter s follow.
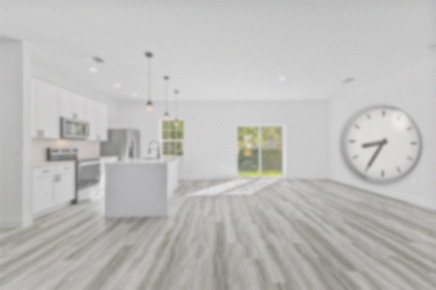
8h35
